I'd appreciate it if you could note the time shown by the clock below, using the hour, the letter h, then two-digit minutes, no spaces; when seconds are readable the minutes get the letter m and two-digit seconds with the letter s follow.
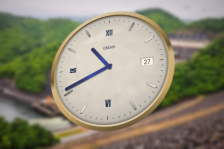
10h41
